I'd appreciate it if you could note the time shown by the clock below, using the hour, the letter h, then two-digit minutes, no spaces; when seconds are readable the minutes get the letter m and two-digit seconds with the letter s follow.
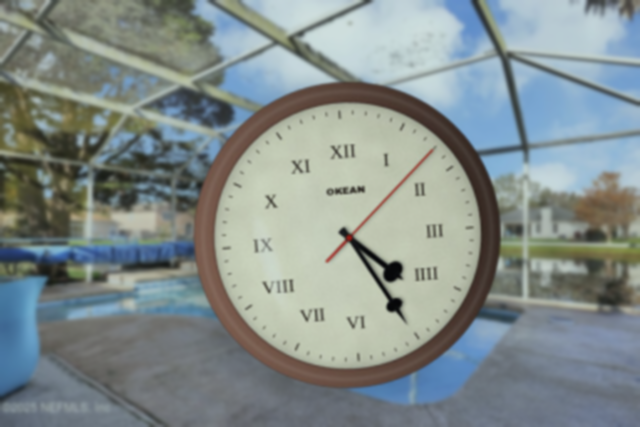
4h25m08s
